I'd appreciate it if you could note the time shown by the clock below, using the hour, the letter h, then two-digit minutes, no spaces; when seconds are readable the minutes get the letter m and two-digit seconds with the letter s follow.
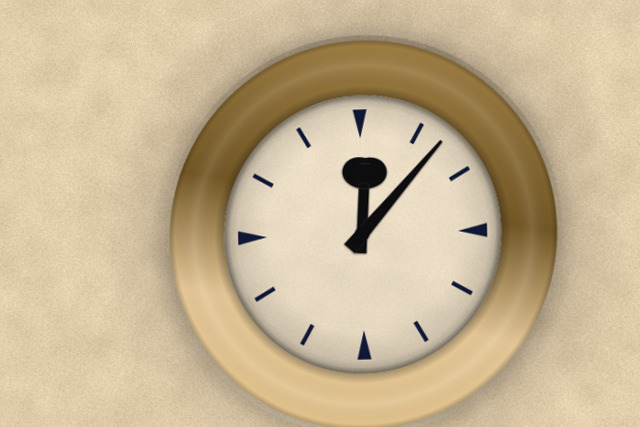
12h07
